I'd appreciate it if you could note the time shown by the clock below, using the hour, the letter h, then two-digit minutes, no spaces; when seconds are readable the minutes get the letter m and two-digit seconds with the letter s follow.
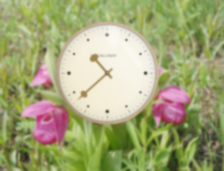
10h38
